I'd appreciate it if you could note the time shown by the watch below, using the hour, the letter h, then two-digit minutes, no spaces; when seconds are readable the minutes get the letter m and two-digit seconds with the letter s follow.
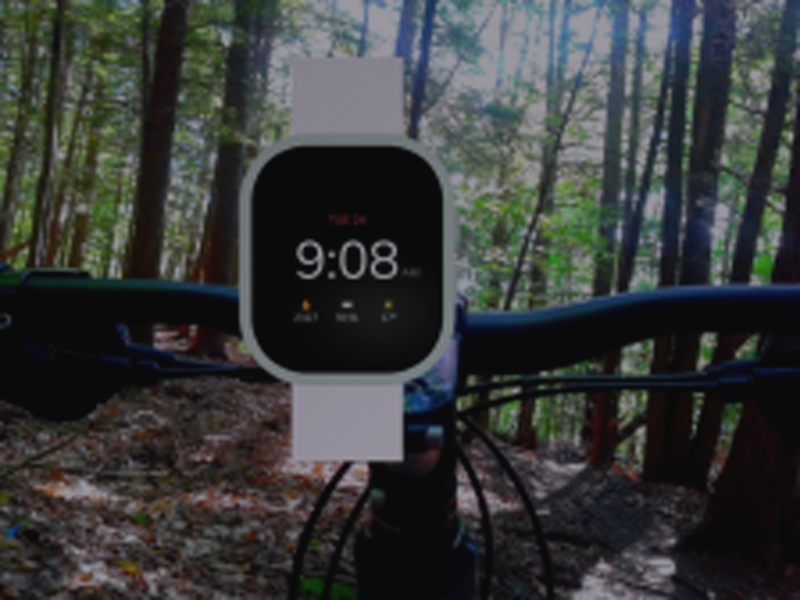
9h08
